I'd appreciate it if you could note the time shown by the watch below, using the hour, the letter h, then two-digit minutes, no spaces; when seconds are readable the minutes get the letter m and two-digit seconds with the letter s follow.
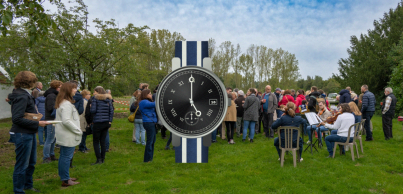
5h00
